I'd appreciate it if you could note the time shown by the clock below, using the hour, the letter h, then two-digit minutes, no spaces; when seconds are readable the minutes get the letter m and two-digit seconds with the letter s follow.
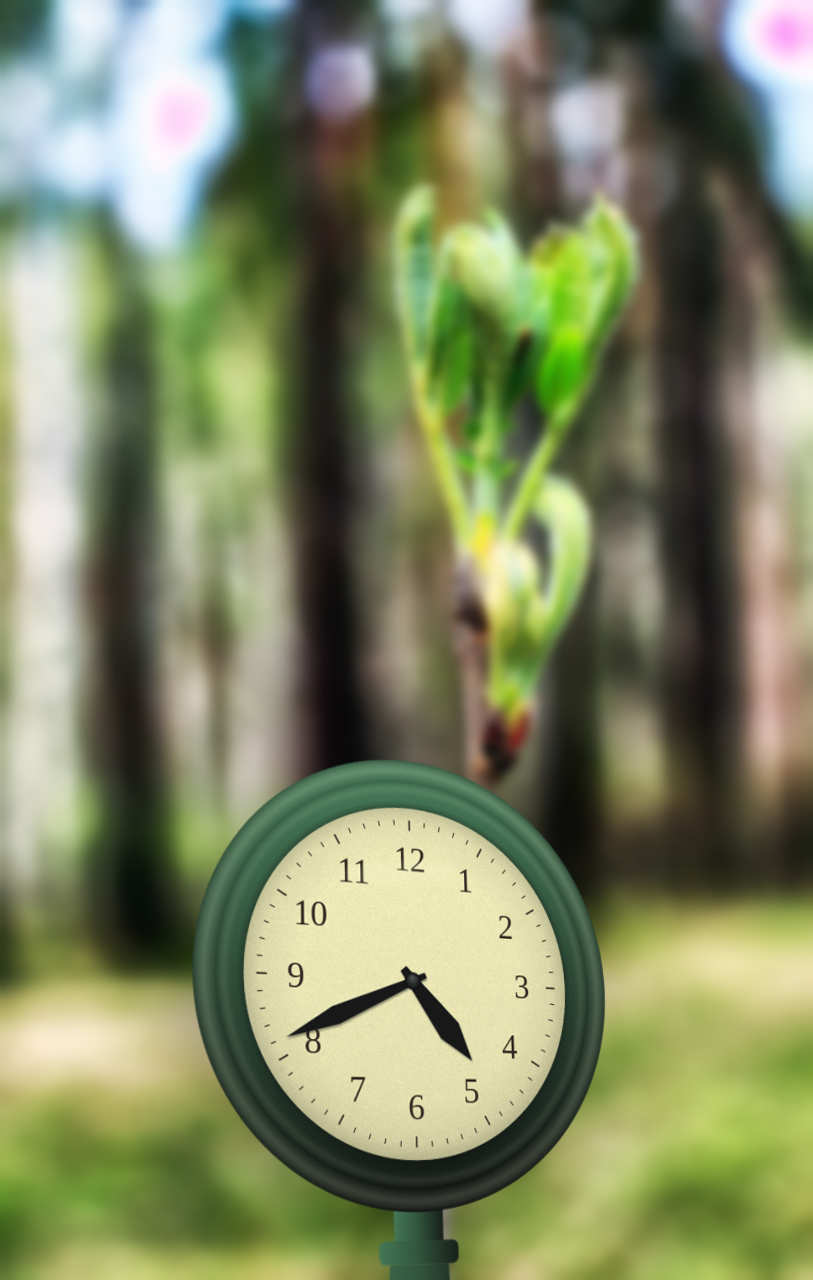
4h41
